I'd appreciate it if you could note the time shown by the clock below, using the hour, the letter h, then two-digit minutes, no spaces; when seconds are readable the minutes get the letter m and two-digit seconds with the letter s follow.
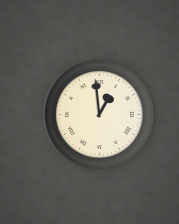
12h59
